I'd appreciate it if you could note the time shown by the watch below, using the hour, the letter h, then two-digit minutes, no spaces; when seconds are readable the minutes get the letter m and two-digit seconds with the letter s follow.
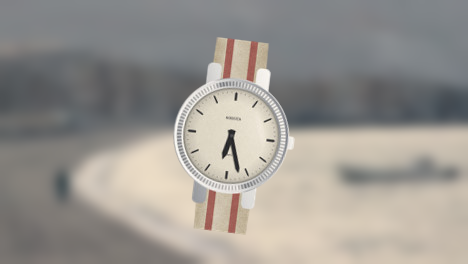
6h27
